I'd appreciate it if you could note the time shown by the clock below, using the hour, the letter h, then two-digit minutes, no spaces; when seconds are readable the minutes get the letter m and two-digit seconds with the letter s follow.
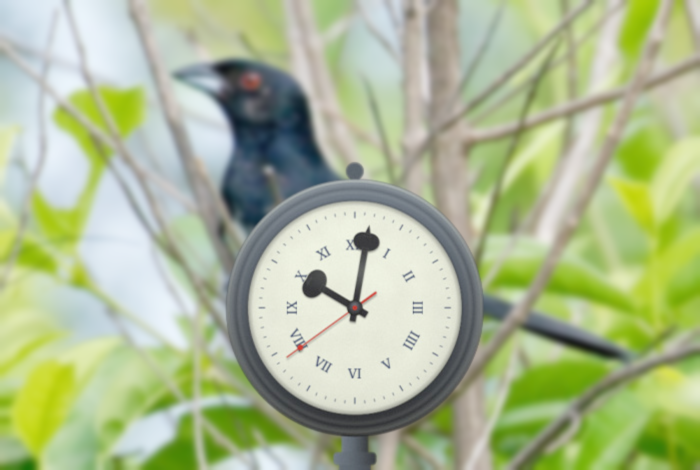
10h01m39s
